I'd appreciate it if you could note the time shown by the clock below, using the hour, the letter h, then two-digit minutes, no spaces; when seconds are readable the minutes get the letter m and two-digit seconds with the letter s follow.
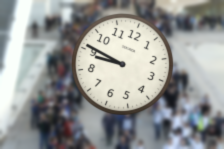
8h46
